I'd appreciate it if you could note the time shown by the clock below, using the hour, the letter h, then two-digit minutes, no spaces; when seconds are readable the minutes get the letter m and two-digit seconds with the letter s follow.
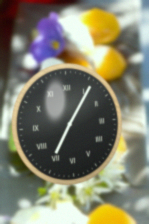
7h06
